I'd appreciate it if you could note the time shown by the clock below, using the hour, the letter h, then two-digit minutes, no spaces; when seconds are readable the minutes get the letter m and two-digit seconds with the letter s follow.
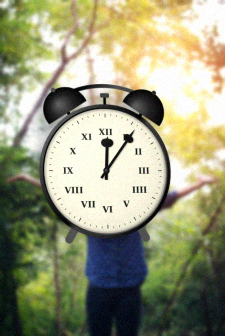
12h06
